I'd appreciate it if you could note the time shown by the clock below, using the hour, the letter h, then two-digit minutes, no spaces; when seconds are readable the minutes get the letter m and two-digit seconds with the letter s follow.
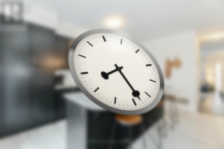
8h28
